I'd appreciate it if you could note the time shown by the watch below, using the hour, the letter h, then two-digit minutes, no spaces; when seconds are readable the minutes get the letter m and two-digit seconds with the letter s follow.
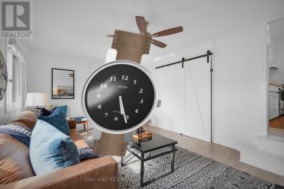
5h26
